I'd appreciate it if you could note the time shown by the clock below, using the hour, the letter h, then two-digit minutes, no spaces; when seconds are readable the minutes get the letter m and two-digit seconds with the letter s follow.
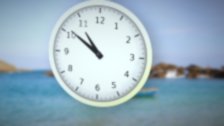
10h51
